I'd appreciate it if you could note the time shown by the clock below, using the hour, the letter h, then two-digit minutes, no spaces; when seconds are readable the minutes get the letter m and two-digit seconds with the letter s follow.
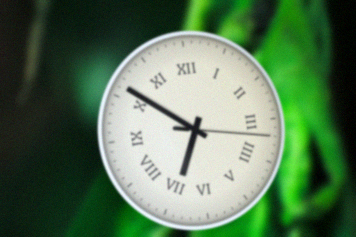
6h51m17s
